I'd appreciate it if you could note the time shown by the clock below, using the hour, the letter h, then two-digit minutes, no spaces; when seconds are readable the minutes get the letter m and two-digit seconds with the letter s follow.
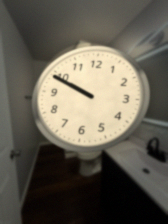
9h49
